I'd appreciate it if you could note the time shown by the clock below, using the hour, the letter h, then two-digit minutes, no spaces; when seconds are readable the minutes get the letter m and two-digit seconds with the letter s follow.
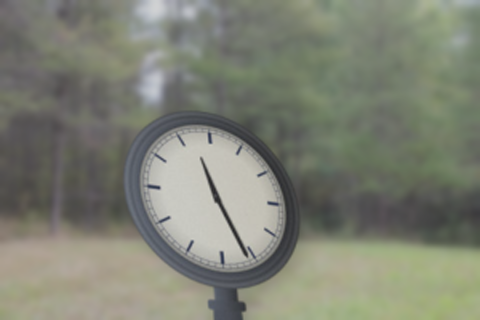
11h26
